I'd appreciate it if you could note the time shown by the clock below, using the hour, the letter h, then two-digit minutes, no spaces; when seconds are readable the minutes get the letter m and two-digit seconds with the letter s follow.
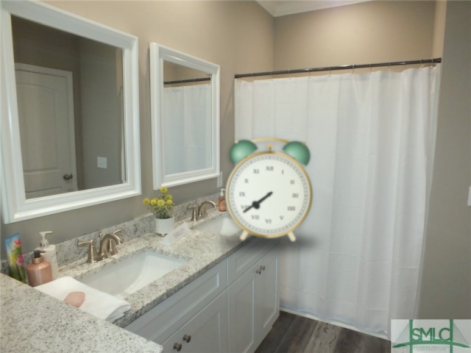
7h39
